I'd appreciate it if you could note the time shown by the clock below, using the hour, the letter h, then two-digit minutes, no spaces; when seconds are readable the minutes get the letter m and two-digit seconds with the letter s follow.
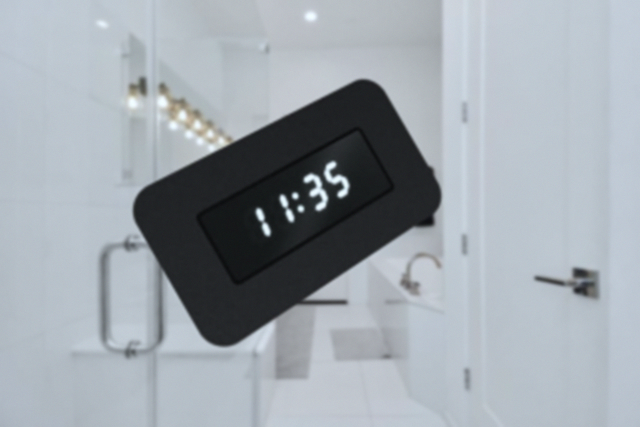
11h35
